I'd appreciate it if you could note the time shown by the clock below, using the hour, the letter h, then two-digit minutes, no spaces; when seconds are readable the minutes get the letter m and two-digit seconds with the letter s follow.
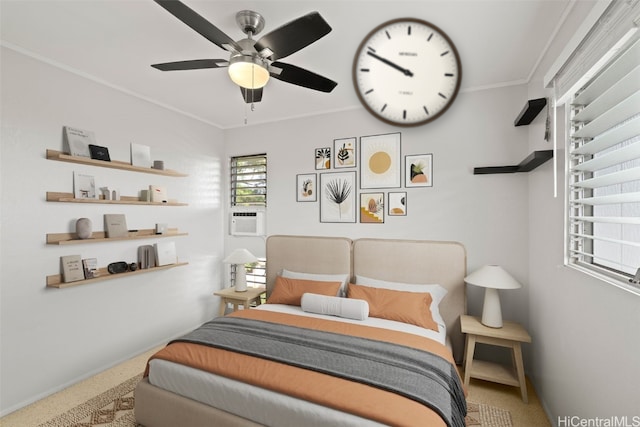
9h49
